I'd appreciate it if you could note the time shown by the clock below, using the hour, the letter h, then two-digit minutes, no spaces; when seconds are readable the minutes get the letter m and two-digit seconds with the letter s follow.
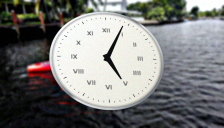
5h04
